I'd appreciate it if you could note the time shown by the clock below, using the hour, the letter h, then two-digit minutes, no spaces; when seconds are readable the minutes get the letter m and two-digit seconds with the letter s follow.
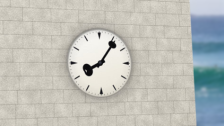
8h06
